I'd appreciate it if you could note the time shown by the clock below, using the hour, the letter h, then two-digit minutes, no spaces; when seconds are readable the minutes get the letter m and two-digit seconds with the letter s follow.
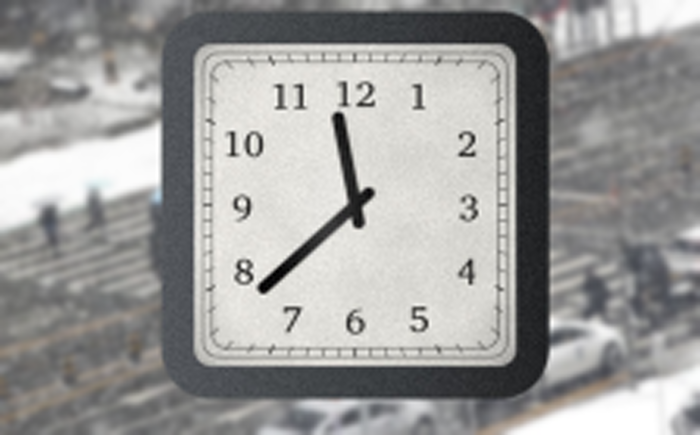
11h38
